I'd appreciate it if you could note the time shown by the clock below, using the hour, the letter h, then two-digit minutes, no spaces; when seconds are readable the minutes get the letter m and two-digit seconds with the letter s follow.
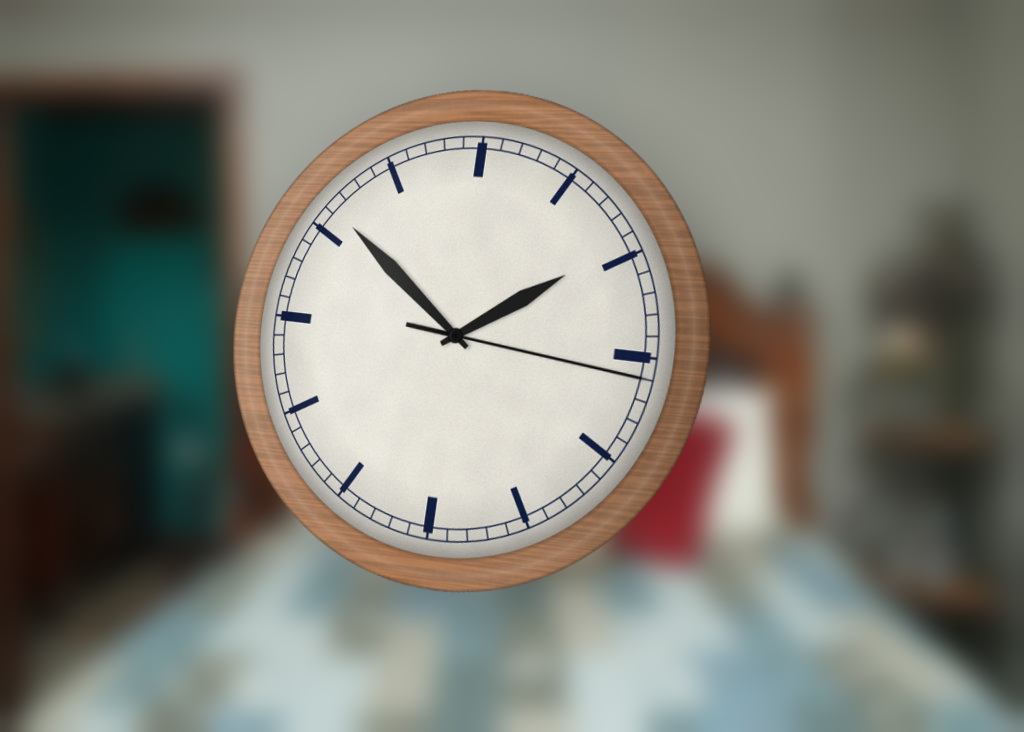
1h51m16s
